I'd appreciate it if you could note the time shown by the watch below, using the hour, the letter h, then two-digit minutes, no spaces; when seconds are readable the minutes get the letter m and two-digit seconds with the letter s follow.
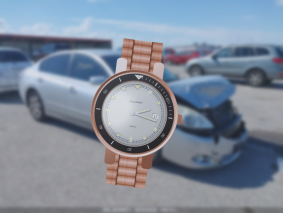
2h17
